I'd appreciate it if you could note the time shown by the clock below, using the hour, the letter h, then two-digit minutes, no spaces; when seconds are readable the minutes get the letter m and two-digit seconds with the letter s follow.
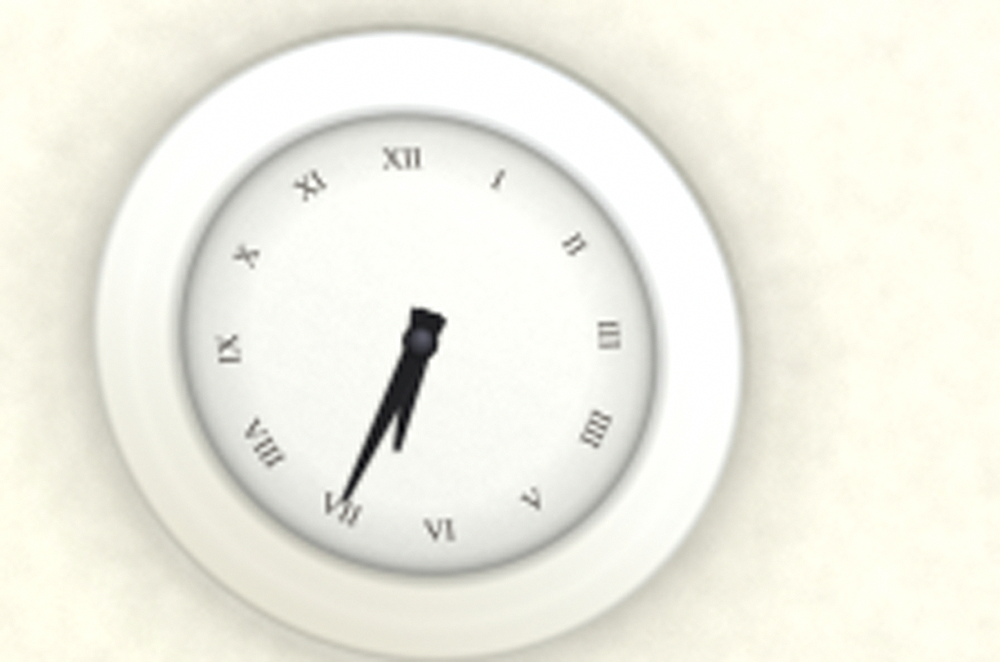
6h35
